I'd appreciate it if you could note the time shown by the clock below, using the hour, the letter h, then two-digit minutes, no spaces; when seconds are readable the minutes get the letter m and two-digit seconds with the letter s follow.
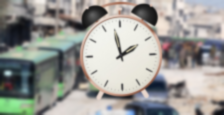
1h58
